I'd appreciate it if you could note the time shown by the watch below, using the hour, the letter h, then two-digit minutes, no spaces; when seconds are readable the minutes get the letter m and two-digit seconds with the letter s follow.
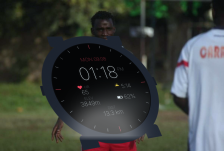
1h18
